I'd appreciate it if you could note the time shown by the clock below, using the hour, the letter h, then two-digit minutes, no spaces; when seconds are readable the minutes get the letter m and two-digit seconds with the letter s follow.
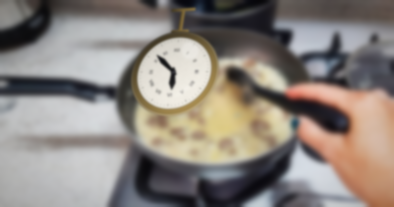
5h52
